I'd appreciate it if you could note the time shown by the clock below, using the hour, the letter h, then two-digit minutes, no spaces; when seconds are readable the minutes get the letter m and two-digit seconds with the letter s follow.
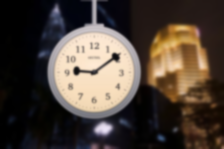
9h09
